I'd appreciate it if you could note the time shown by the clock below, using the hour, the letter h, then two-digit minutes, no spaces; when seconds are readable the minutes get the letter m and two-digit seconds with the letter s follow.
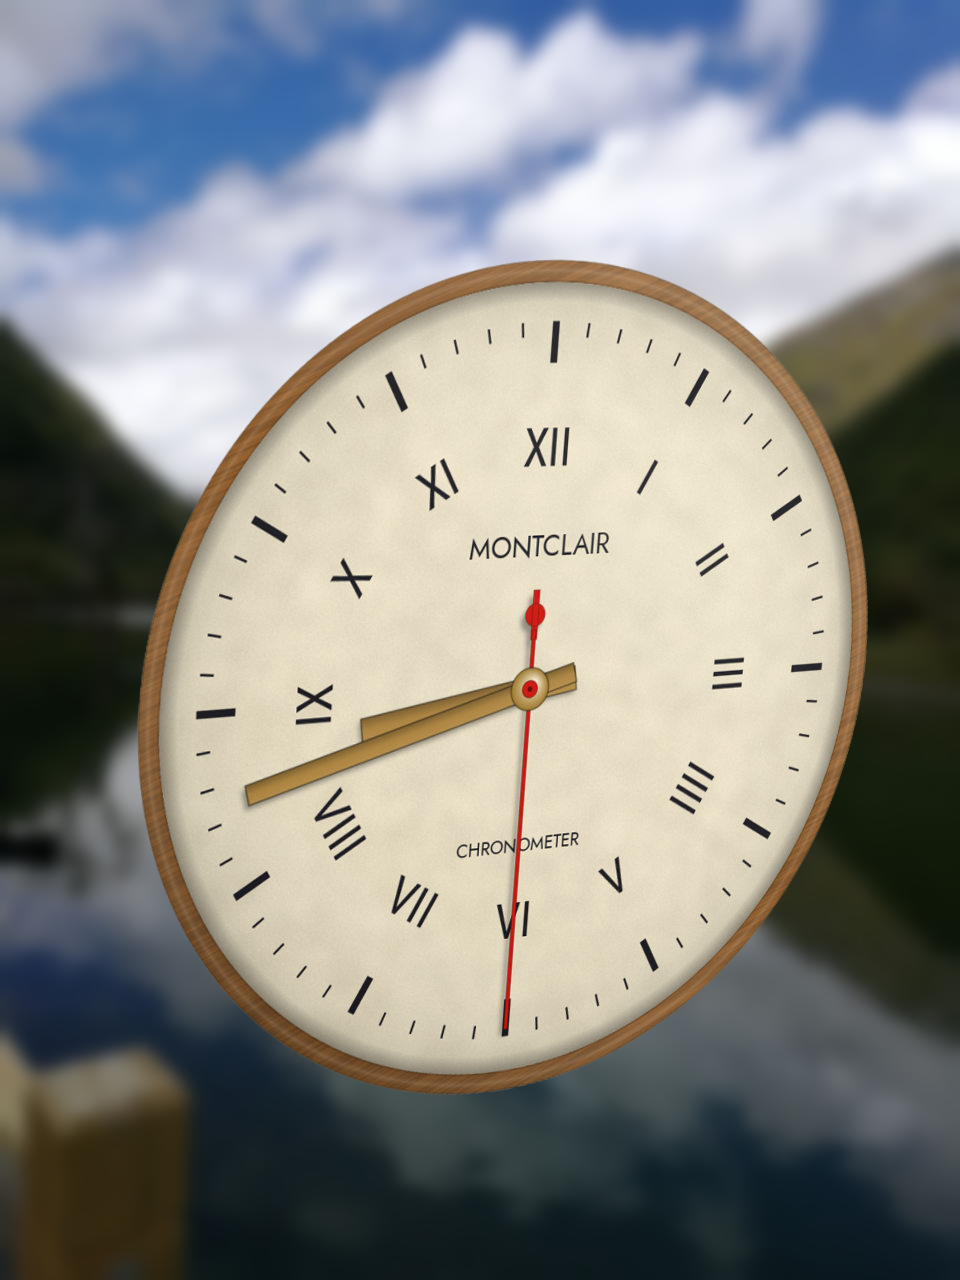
8h42m30s
